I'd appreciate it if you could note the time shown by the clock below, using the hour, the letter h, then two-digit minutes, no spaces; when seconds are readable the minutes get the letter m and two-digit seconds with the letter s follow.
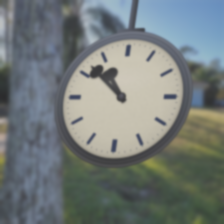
10h52
